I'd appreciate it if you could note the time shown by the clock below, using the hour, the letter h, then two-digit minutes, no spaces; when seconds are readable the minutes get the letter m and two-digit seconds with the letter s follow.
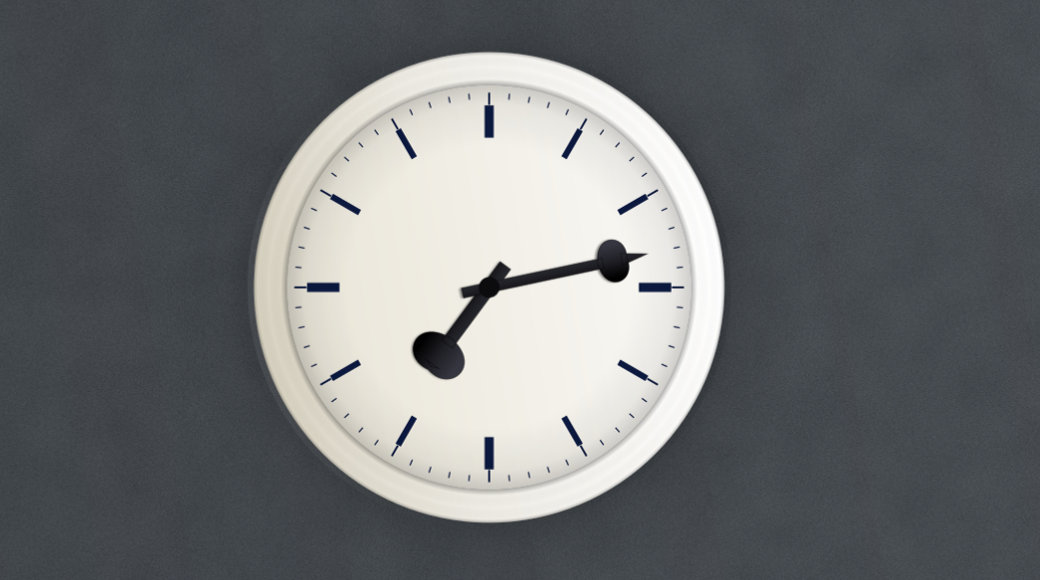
7h13
